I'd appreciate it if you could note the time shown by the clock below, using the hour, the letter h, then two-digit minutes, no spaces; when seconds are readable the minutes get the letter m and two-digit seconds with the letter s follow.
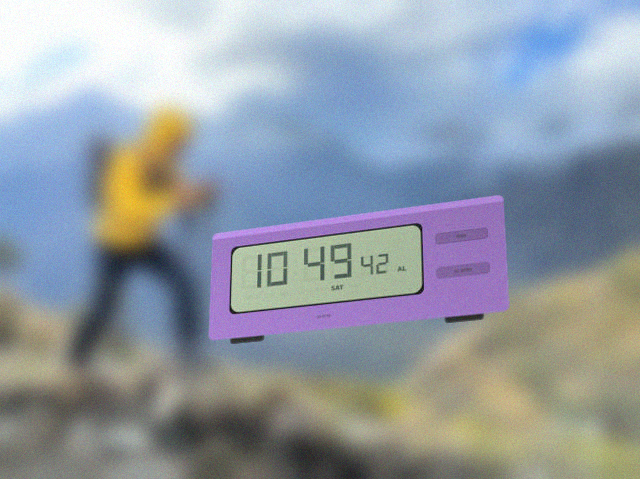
10h49m42s
